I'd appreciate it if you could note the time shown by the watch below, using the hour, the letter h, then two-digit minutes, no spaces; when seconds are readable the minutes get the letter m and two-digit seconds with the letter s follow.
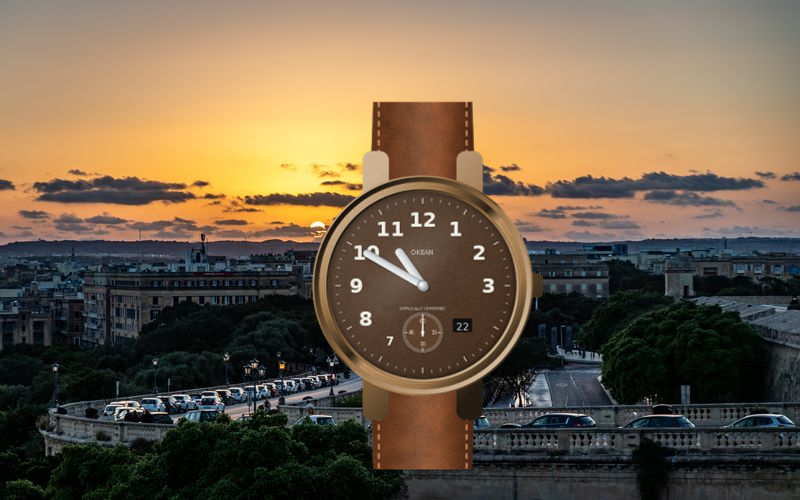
10h50
